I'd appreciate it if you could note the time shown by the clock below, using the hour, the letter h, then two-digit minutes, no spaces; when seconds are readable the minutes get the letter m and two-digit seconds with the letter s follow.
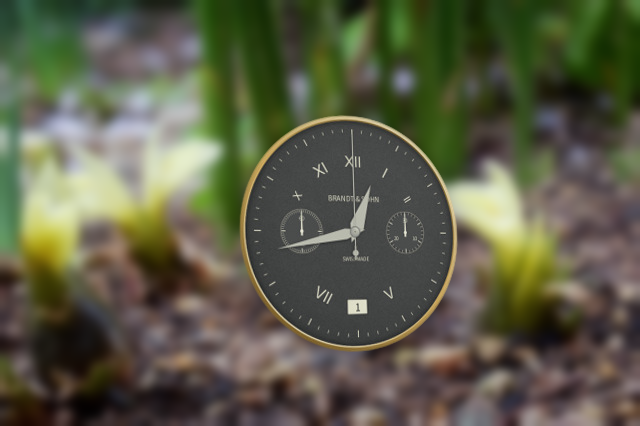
12h43
